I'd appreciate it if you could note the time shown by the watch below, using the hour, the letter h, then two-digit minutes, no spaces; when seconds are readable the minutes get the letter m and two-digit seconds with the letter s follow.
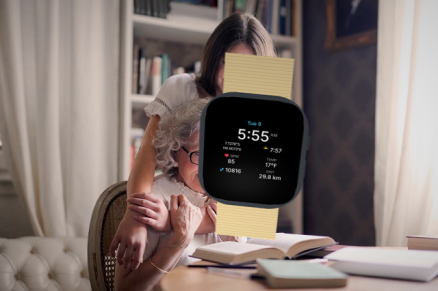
5h55
